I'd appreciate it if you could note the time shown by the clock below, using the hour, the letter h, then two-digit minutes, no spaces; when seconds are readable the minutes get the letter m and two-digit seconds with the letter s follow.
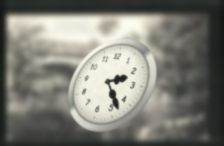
2h23
